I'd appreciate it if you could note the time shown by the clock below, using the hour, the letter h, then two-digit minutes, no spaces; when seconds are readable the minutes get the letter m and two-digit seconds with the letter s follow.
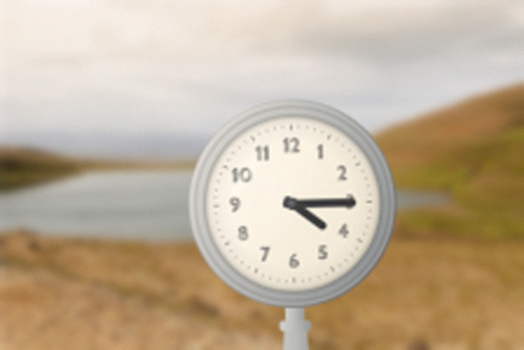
4h15
